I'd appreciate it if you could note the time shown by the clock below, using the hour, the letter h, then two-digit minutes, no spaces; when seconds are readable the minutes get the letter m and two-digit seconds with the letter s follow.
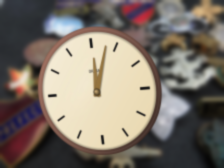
12h03
